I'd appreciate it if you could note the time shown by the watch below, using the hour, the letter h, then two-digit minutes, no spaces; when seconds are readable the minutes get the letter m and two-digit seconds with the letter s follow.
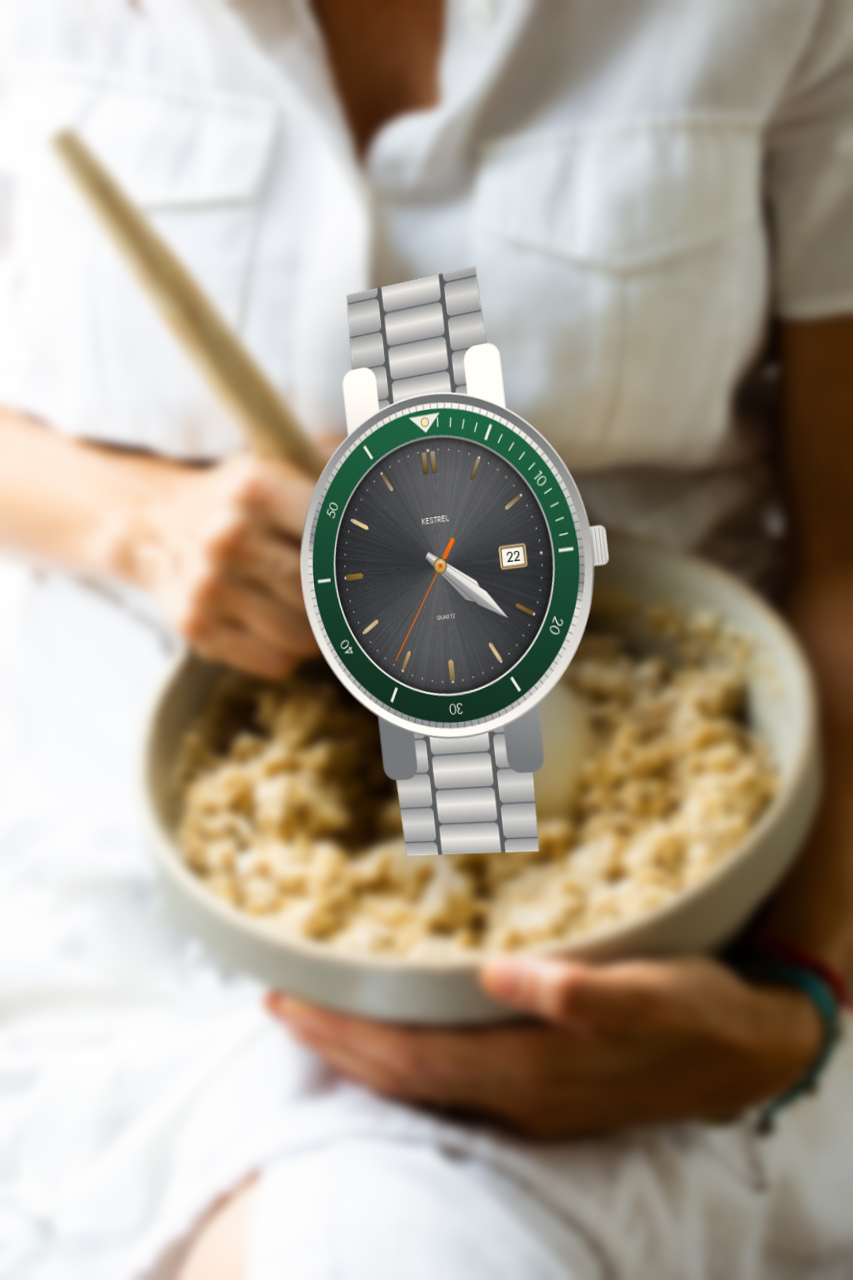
4h21m36s
